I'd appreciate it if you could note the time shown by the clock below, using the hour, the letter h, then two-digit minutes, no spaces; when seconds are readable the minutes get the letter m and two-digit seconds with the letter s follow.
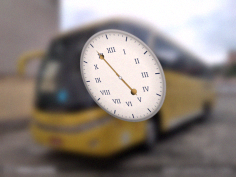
4h55
